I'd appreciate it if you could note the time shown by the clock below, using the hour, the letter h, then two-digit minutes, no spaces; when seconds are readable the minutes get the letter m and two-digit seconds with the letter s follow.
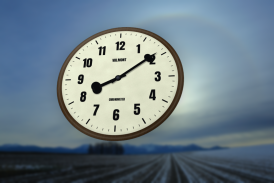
8h09
